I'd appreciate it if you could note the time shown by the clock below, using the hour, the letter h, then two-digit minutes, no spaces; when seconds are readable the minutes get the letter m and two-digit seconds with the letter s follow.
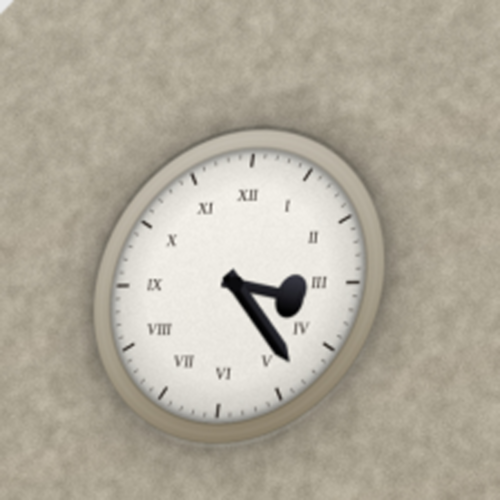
3h23
